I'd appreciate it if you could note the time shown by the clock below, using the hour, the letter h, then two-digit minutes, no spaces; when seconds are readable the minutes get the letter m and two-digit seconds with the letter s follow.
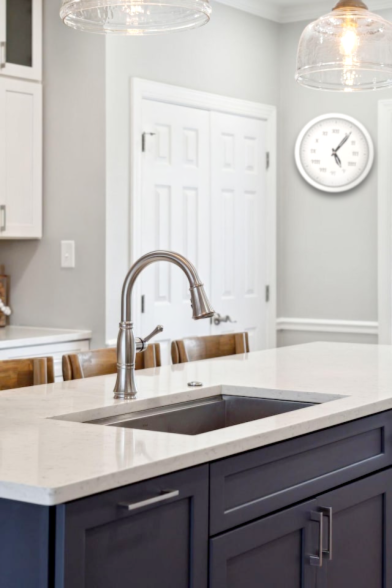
5h06
